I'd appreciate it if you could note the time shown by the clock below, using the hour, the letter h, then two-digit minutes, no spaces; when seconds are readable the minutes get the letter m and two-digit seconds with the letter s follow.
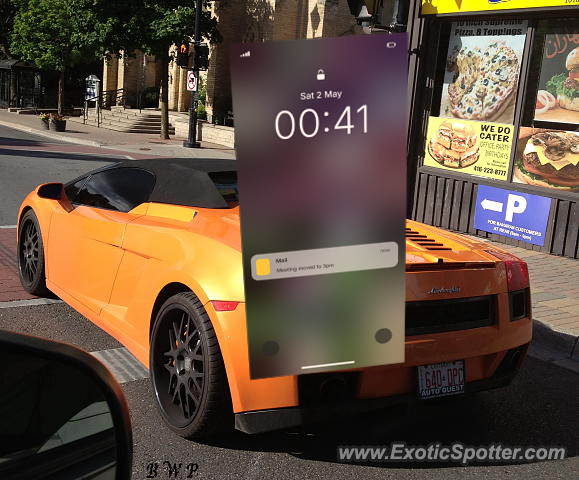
0h41
